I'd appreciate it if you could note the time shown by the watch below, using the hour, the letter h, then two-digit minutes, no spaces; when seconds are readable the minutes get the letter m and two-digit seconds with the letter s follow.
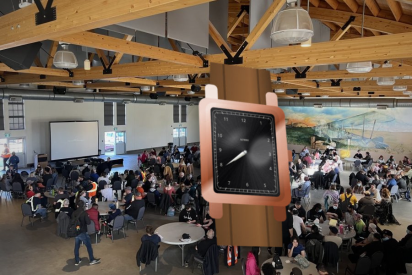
7h39
